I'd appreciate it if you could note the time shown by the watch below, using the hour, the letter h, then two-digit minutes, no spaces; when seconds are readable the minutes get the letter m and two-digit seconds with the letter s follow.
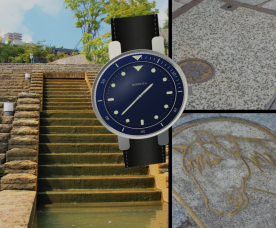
1h38
